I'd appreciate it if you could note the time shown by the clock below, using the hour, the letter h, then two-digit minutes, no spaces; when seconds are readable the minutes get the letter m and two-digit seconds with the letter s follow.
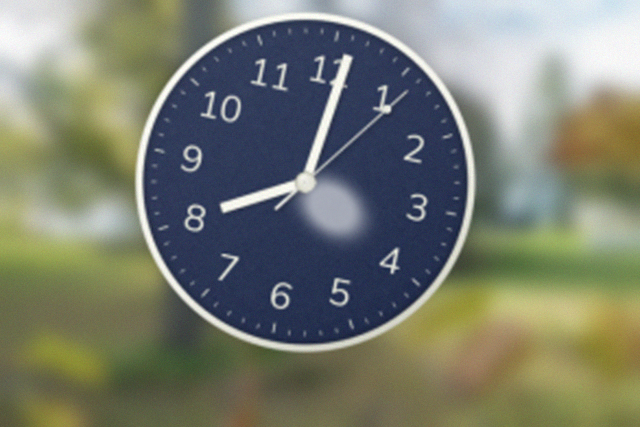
8h01m06s
